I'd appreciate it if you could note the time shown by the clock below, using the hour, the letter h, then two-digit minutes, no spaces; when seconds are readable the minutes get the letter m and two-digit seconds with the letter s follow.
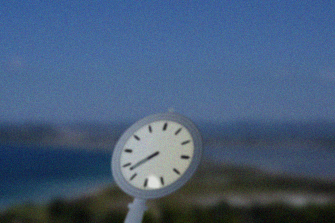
7h38
